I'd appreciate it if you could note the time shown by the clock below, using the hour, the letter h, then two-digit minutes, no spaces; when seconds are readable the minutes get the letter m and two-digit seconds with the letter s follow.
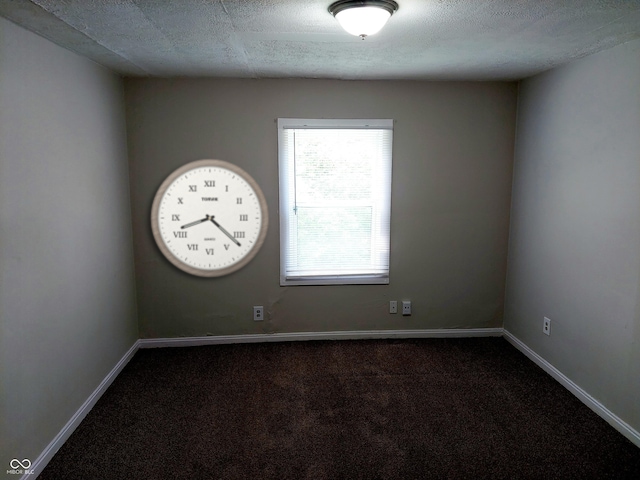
8h22
